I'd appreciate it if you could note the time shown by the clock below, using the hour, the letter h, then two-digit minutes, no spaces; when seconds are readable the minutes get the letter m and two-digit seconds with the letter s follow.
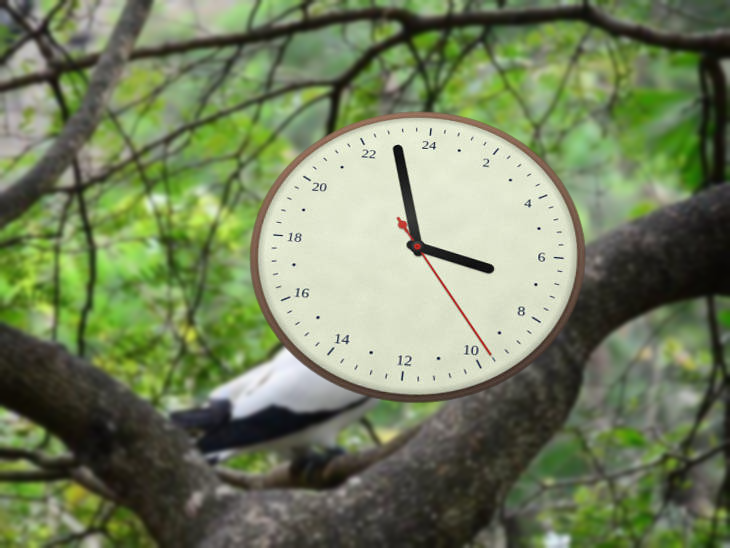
6h57m24s
